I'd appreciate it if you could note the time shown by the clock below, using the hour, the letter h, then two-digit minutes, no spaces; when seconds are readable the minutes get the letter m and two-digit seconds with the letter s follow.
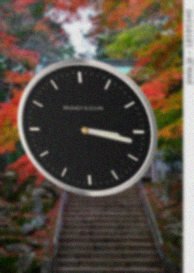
3h17
